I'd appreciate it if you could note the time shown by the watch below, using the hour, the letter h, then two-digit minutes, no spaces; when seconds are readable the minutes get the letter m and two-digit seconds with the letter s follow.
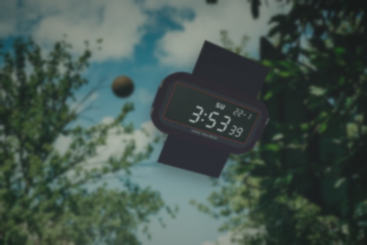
3h53m39s
